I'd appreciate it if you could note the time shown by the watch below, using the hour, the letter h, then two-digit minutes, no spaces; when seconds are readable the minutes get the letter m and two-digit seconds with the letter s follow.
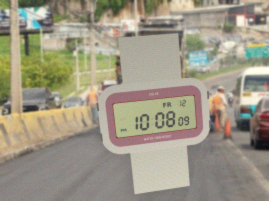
10h08m09s
